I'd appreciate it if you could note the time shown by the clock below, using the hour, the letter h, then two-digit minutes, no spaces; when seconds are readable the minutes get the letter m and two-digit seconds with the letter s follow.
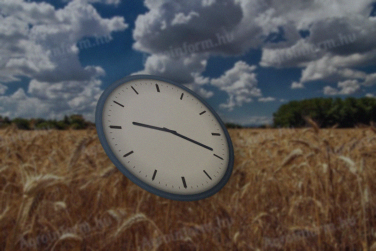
9h19
